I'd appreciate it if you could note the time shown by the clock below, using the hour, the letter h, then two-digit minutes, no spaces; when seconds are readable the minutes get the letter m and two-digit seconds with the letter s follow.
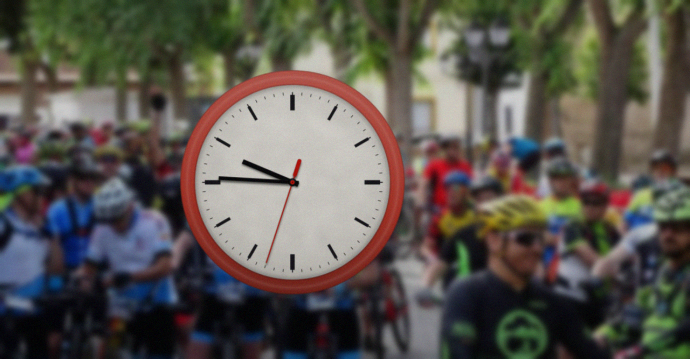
9h45m33s
